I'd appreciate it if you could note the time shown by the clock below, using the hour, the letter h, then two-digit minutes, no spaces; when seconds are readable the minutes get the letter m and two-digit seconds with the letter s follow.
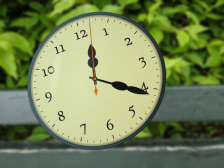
12h21m02s
